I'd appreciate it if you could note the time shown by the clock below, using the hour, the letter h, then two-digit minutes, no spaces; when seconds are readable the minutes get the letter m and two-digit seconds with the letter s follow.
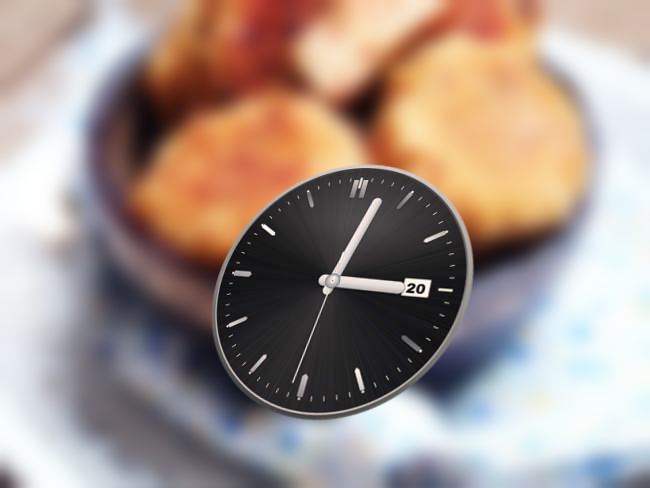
3h02m31s
